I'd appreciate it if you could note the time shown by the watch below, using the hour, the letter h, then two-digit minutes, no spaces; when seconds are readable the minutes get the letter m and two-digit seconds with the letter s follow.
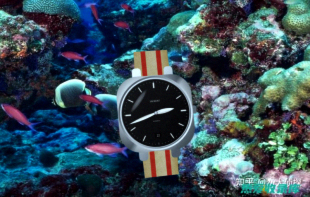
2h42
